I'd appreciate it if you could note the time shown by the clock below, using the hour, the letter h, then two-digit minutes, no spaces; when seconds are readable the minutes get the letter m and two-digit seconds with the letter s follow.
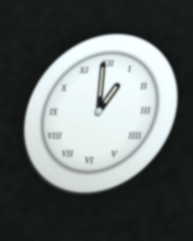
12h59
